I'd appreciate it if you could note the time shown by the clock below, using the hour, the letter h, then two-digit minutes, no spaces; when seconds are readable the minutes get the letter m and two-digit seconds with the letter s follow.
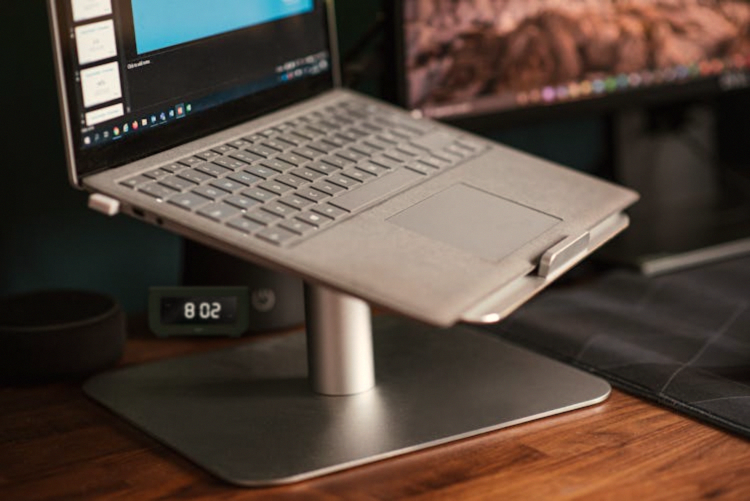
8h02
